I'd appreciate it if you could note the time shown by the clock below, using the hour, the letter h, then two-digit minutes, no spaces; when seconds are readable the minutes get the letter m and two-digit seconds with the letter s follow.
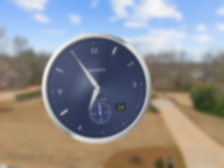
6h55
